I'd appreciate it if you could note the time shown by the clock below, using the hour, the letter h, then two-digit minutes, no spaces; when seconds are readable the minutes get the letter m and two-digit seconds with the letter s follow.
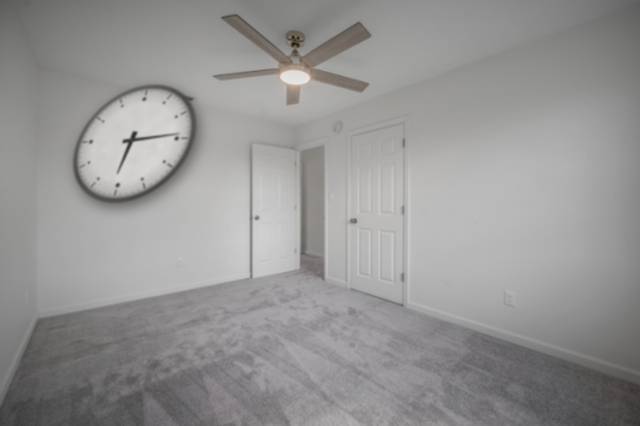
6h14
